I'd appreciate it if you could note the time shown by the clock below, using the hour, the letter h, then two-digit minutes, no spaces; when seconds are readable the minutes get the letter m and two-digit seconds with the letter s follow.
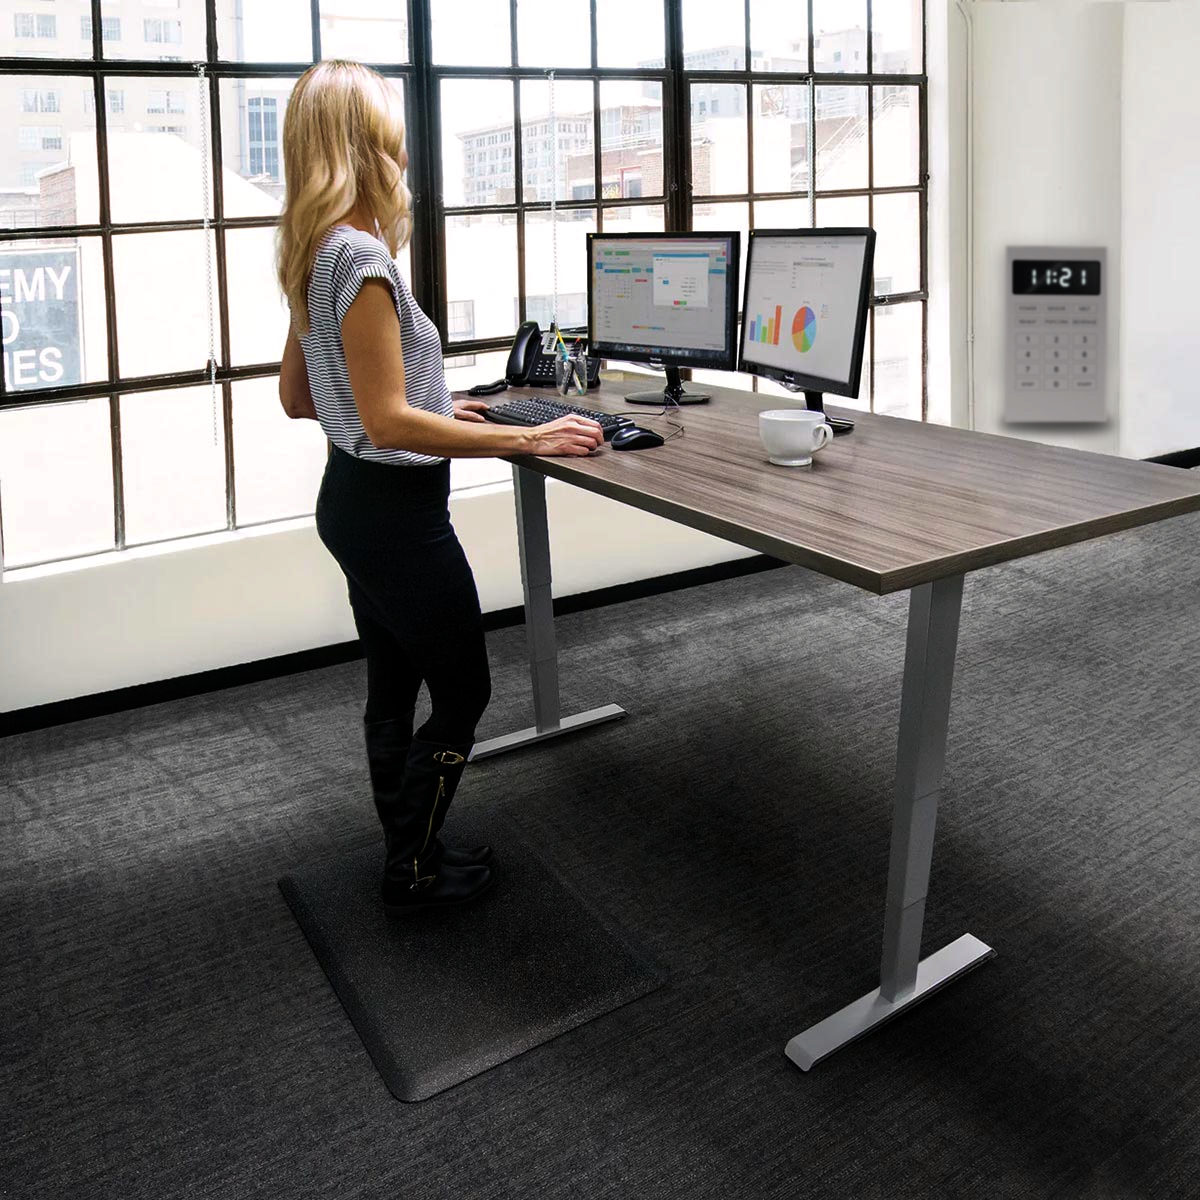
11h21
